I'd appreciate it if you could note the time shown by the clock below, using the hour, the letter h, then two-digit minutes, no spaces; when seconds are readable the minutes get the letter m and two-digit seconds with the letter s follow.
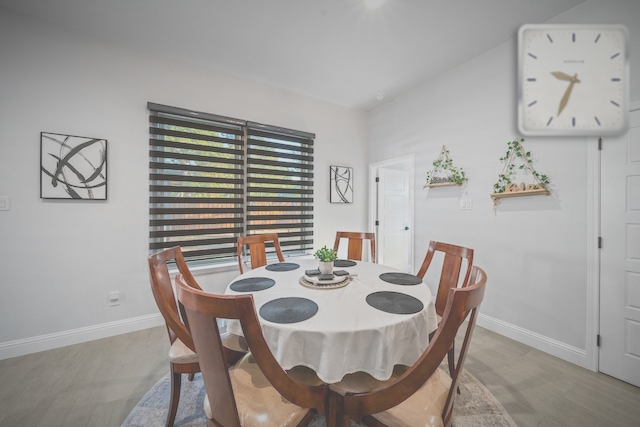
9h34
